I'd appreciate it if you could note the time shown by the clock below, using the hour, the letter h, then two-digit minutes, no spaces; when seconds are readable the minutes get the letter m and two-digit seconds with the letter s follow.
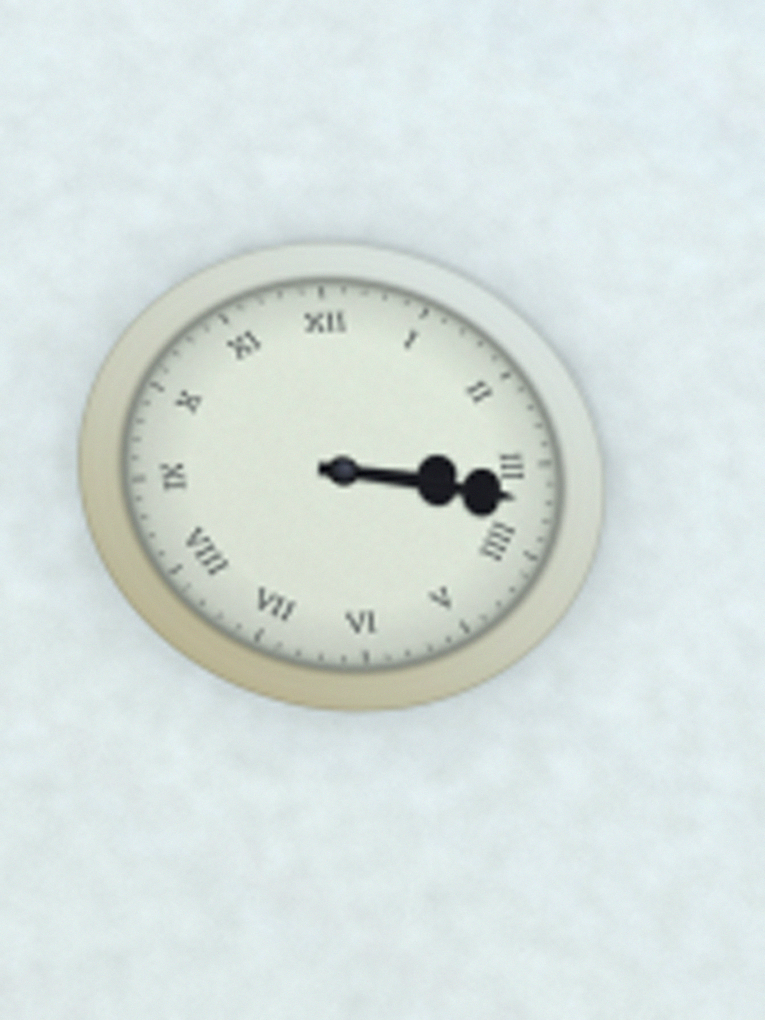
3h17
